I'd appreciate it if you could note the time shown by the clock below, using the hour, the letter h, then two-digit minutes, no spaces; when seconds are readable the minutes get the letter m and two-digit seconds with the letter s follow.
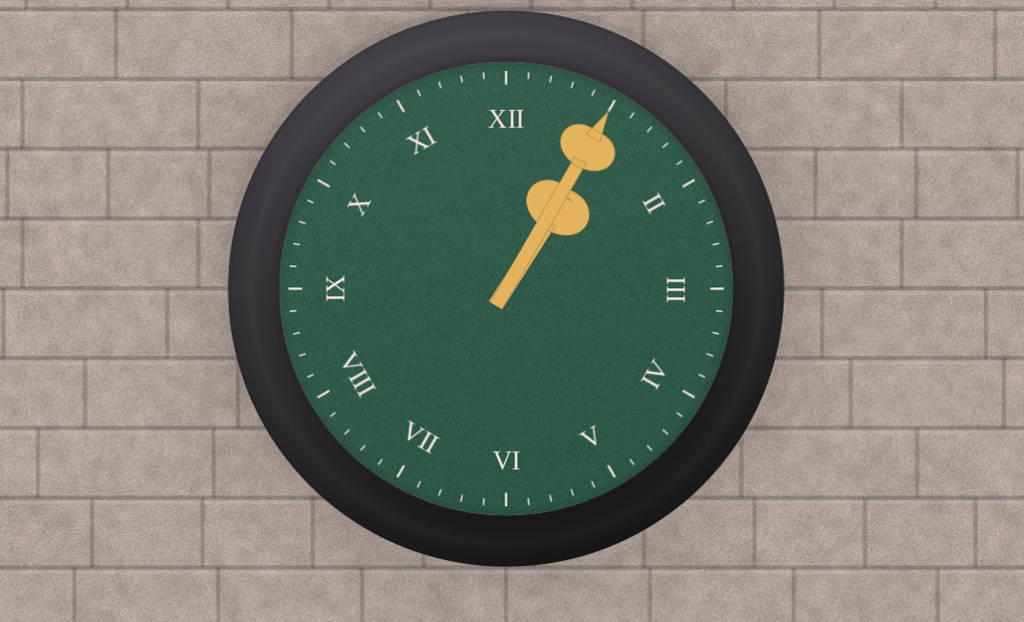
1h05
